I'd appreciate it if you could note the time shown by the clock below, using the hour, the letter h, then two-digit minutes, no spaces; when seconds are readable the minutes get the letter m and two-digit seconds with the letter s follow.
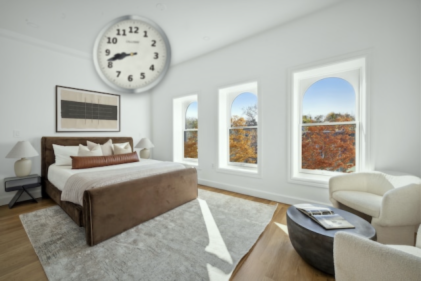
8h42
